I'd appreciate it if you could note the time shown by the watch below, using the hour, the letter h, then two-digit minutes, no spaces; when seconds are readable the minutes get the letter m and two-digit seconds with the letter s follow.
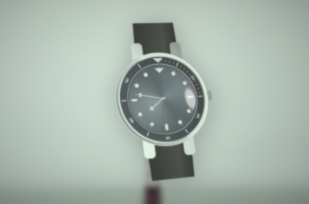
7h47
